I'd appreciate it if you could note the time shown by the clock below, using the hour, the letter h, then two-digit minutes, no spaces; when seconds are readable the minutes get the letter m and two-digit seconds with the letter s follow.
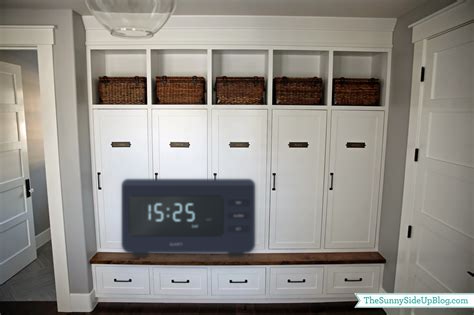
15h25
